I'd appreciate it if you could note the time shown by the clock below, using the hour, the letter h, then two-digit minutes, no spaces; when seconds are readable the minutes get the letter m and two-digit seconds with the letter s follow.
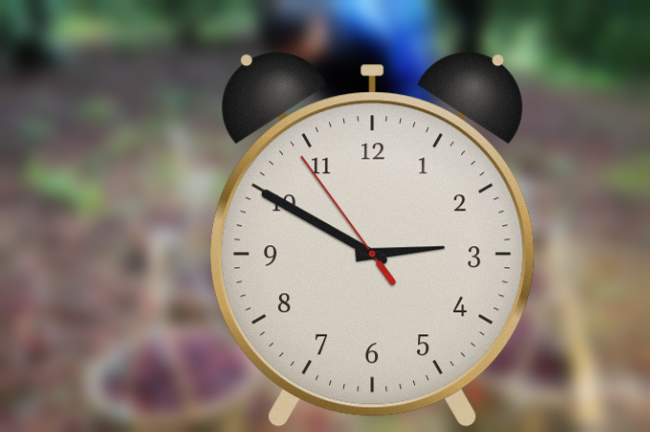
2h49m54s
